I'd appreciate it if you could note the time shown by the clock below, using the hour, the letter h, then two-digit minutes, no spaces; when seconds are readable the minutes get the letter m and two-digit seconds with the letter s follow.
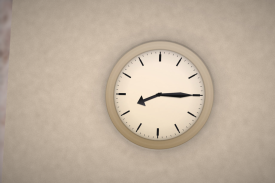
8h15
